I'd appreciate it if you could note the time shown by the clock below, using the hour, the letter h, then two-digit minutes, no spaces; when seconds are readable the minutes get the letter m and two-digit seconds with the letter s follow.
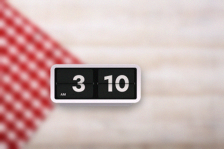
3h10
